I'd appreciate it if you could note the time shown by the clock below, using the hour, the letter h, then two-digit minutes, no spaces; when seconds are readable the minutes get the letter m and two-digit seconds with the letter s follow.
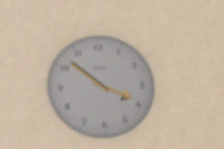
3h52
